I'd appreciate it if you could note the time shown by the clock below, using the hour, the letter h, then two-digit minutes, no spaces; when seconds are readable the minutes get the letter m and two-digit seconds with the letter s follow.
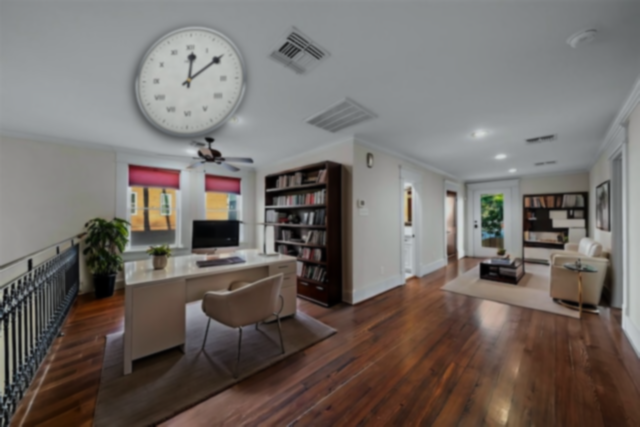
12h09
